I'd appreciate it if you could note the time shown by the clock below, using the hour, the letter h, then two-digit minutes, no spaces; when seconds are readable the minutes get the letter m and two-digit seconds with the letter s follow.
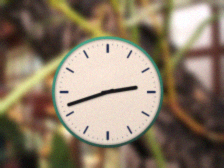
2h42
